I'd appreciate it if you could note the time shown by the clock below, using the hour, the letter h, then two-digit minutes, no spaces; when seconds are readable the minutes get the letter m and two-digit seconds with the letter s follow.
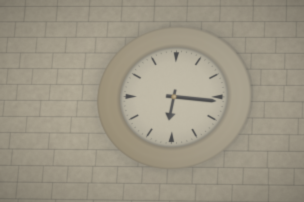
6h16
